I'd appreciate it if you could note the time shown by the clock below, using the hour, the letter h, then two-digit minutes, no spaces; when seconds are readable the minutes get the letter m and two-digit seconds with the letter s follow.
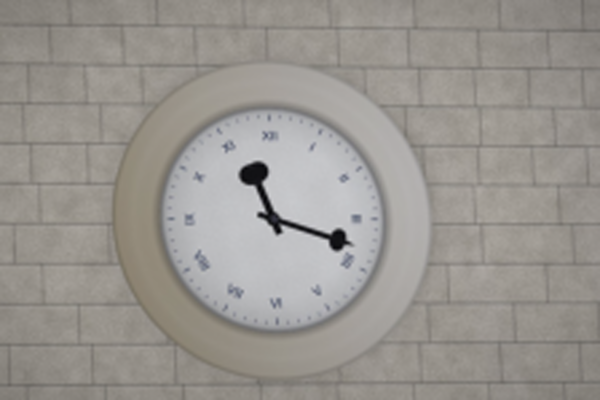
11h18
